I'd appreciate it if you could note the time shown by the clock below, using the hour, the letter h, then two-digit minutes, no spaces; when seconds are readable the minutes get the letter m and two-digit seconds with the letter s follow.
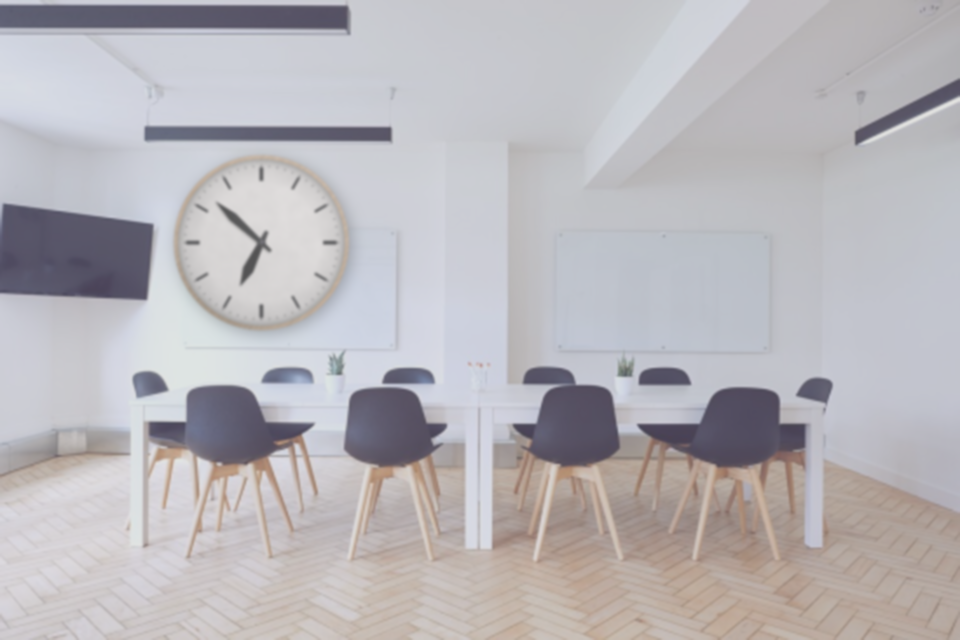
6h52
